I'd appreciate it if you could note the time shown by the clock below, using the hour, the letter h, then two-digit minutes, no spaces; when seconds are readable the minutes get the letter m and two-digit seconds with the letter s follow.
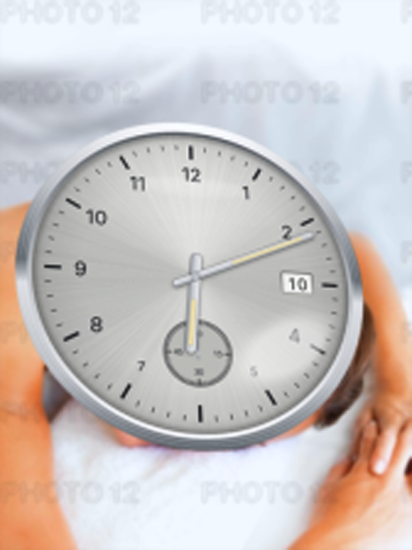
6h11
